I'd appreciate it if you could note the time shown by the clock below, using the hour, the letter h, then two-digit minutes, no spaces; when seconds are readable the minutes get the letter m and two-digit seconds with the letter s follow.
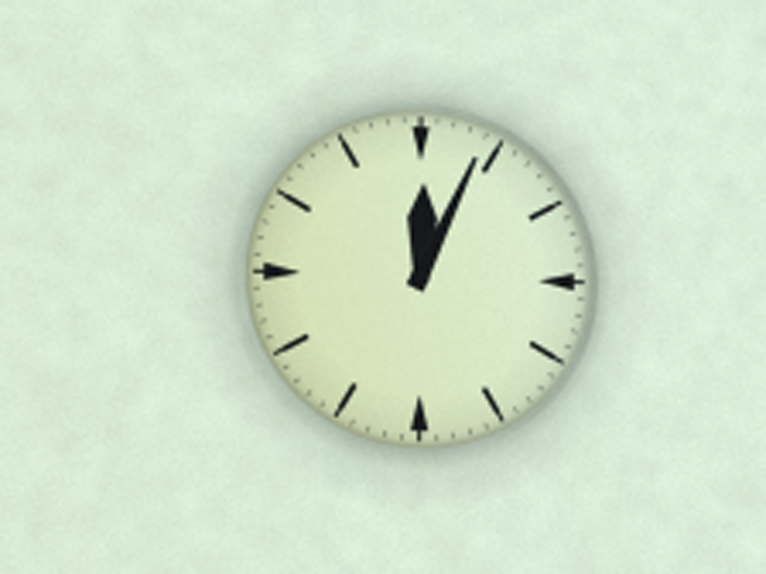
12h04
